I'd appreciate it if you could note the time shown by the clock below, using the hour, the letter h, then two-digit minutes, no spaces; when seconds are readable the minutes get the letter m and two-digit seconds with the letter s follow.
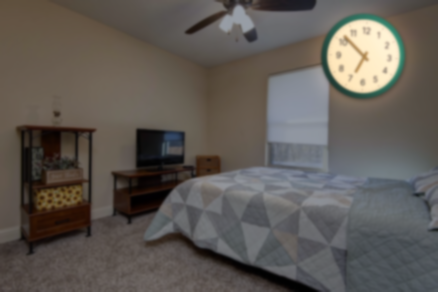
6h52
